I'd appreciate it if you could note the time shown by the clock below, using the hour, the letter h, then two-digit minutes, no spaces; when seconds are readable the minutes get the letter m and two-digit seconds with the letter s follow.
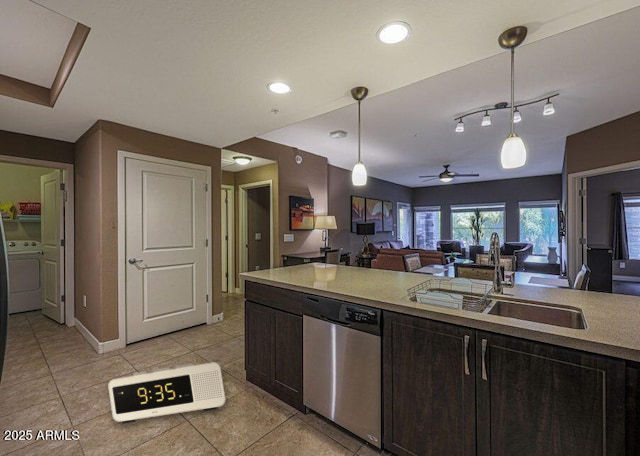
9h35
